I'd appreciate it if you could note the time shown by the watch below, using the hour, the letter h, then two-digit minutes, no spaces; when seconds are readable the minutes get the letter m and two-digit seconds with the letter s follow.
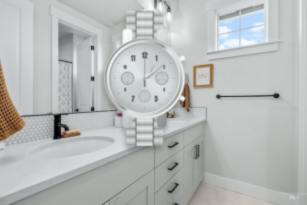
1h09
